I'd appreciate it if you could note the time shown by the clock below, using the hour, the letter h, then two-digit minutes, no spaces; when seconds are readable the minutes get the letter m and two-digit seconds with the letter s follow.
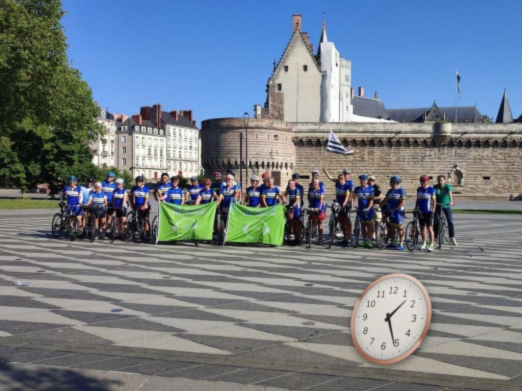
1h26
